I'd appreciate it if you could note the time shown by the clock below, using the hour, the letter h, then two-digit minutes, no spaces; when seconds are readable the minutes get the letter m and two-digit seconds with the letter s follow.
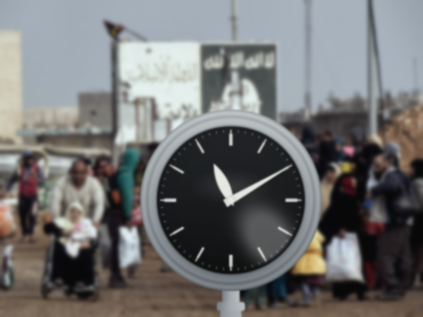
11h10
